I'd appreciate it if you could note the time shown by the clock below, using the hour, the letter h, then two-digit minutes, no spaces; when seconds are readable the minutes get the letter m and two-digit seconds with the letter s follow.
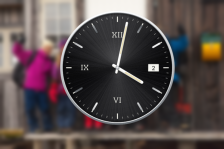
4h02
